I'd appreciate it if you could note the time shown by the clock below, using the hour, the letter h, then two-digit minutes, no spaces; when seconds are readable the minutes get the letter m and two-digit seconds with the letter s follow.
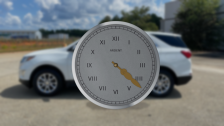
4h22
